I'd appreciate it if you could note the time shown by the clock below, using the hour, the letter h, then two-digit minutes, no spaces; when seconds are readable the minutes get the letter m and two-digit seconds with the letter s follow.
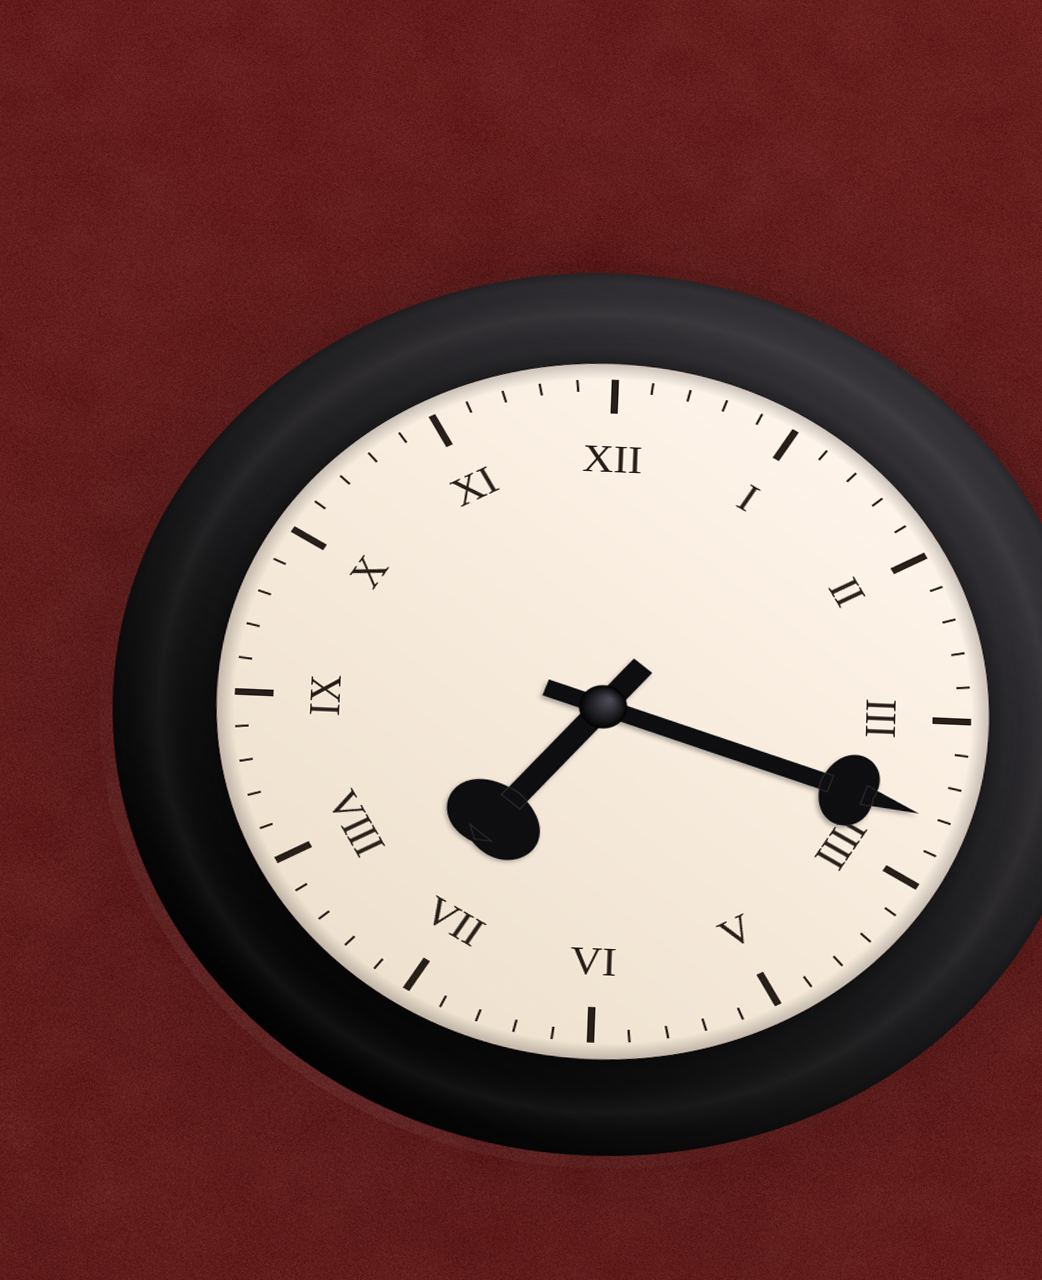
7h18
